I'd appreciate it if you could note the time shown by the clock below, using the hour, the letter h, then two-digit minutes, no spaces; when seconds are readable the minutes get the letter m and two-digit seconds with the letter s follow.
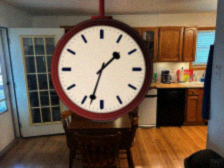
1h33
